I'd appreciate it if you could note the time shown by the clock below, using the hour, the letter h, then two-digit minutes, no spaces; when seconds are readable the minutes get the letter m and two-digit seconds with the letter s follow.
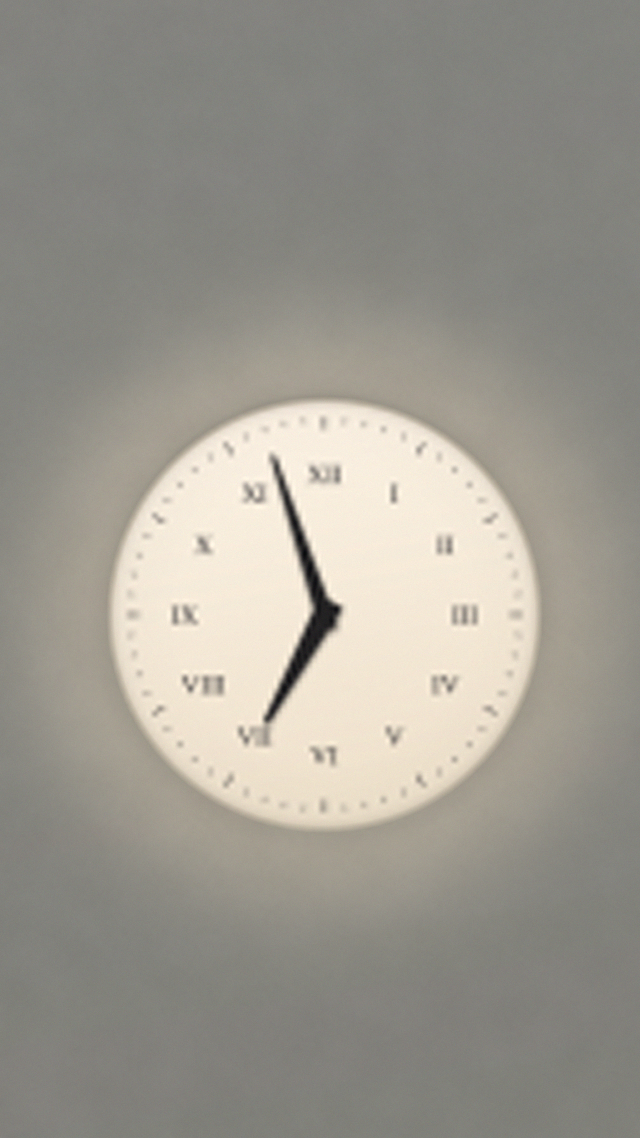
6h57
